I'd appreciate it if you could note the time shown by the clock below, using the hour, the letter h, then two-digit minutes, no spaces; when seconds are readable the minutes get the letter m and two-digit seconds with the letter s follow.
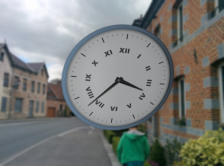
3h37
